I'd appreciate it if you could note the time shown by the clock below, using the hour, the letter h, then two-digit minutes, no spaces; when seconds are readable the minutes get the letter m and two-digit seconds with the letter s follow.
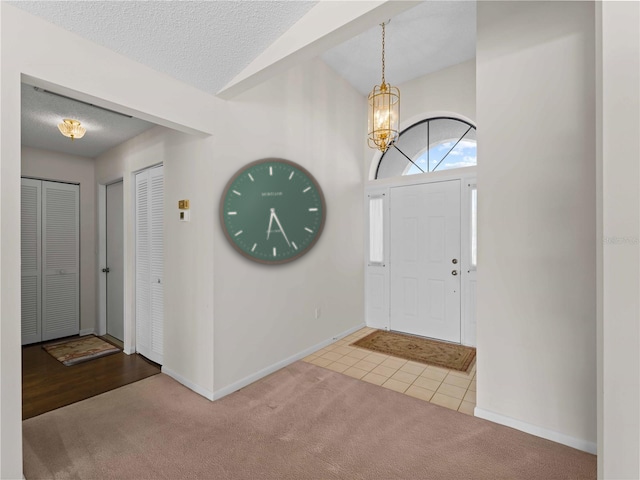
6h26
